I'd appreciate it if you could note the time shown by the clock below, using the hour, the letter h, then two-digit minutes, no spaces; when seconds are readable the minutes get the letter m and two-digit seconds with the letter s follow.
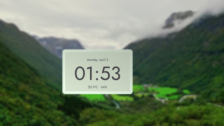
1h53
